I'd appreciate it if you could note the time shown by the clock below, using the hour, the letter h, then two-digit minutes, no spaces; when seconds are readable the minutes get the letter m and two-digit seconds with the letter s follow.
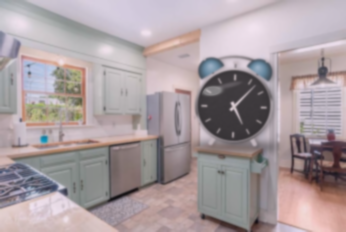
5h07
